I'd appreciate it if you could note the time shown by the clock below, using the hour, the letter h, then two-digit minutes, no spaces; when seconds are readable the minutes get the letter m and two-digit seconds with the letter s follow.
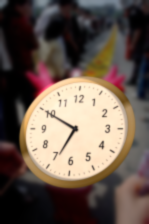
6h50
